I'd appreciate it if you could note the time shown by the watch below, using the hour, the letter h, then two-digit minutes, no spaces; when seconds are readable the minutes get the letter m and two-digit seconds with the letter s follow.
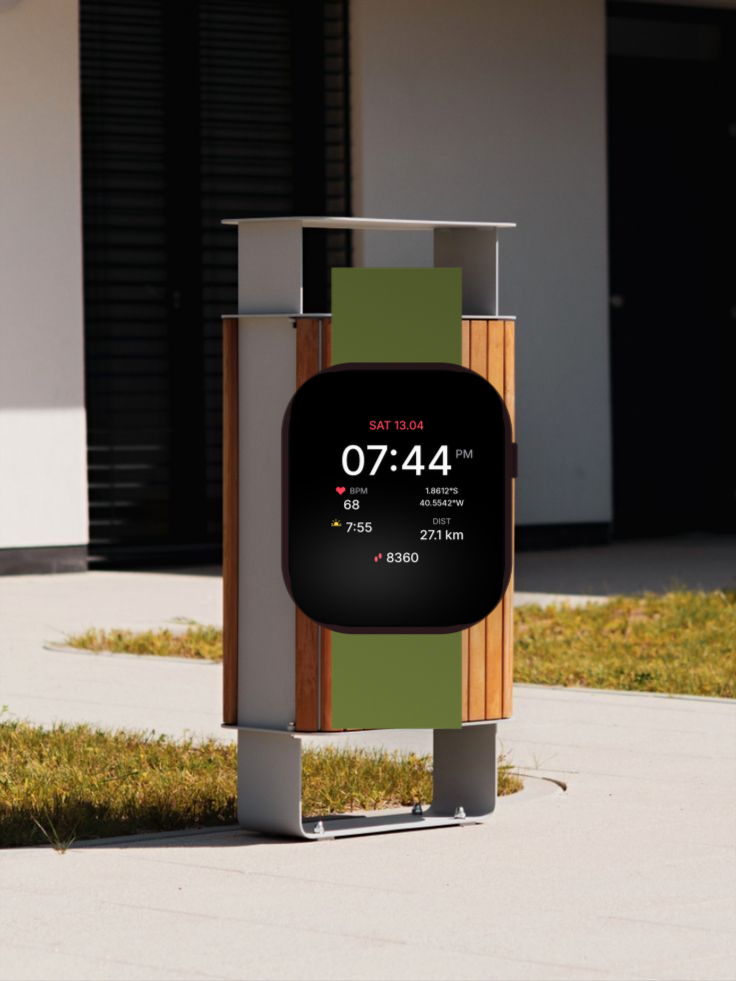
7h44
